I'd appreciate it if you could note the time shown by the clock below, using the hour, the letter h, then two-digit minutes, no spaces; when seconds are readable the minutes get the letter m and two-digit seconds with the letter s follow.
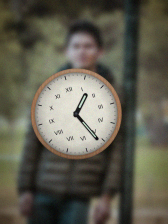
1h26
